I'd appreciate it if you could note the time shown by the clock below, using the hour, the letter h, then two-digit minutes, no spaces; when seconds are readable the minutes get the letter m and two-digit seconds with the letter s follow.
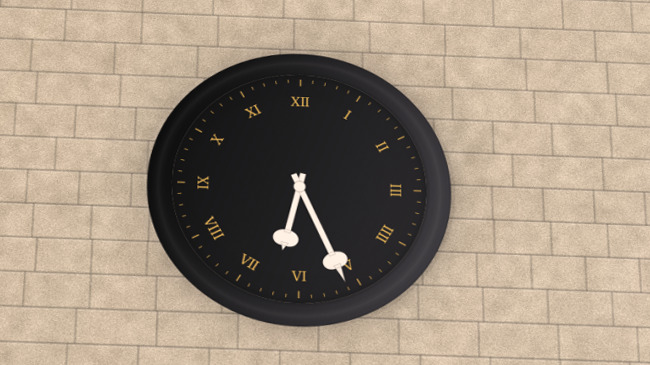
6h26
